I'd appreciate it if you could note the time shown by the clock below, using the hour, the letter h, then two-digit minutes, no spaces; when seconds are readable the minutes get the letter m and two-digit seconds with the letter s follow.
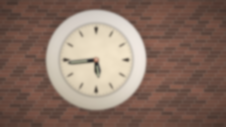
5h44
